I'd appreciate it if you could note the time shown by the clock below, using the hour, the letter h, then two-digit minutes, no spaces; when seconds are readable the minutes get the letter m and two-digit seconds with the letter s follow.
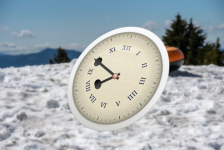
7h49
